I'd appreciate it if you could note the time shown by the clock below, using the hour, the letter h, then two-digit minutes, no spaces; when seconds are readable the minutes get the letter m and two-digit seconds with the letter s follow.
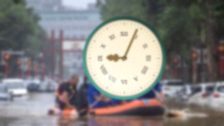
9h04
